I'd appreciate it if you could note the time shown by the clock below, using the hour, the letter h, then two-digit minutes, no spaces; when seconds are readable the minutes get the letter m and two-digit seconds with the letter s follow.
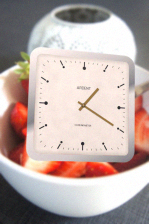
1h20
